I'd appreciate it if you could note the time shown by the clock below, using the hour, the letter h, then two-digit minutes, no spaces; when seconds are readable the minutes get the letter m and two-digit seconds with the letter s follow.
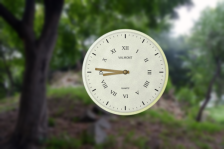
8h46
